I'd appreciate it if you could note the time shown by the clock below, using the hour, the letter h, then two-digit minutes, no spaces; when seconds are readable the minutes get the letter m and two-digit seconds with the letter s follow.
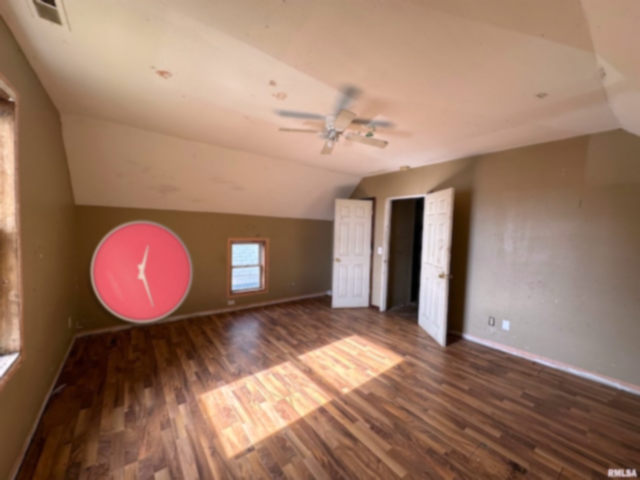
12h27
